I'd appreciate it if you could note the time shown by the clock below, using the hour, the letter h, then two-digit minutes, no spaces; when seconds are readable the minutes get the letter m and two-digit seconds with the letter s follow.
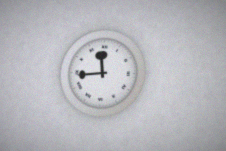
11h44
